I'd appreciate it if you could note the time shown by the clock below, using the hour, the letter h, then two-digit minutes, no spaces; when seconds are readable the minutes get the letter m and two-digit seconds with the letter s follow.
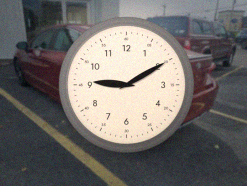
9h10
